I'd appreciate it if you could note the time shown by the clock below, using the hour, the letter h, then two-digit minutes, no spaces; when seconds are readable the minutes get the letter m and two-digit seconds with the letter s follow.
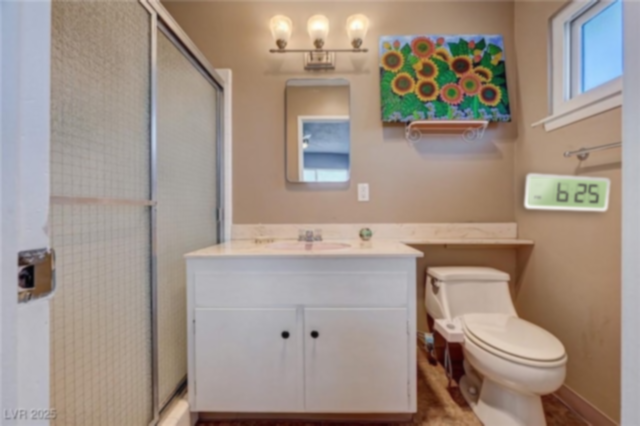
6h25
